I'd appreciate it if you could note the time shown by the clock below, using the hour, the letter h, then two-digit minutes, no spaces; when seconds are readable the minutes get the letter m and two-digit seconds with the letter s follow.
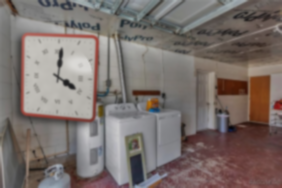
4h01
